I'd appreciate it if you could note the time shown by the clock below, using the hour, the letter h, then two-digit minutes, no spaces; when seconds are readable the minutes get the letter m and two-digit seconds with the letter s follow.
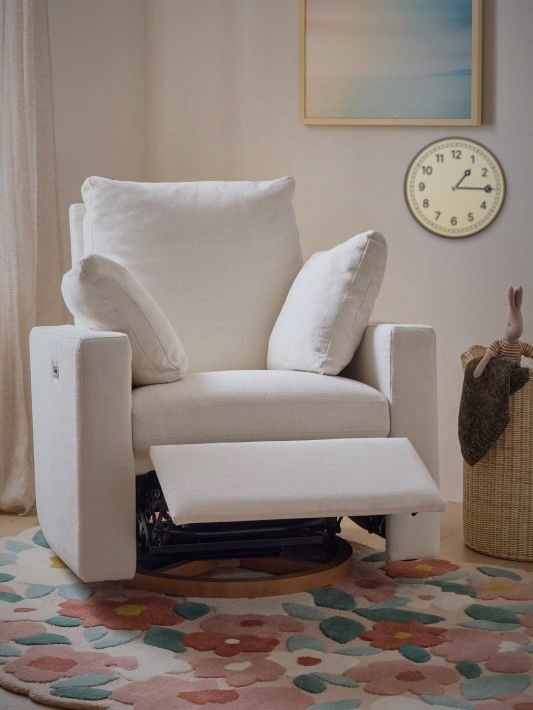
1h15
